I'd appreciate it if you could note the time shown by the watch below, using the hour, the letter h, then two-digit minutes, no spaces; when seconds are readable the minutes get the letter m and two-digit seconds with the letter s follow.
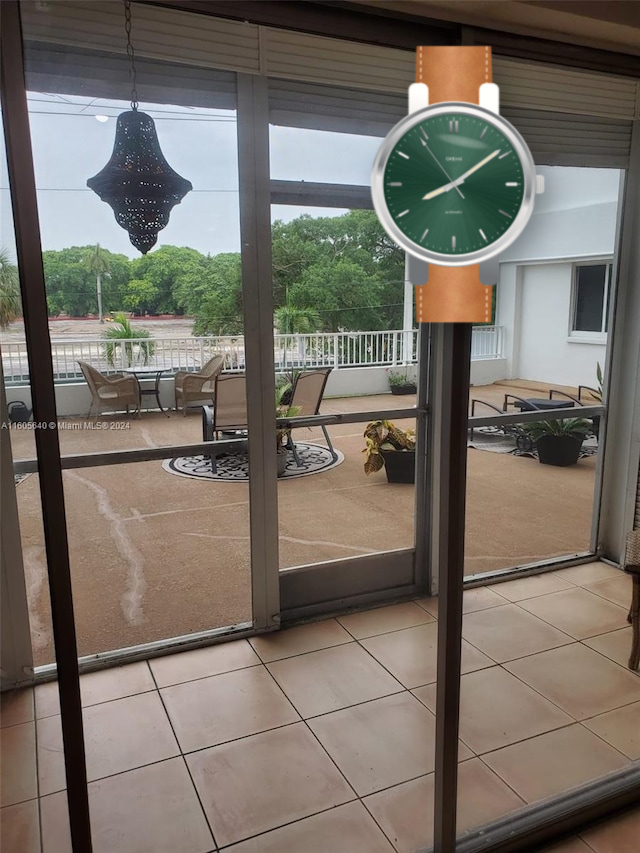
8h08m54s
